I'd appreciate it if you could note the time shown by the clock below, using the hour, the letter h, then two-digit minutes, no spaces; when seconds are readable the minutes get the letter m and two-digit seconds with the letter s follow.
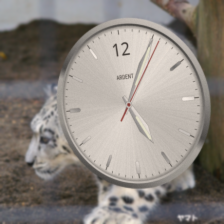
5h05m06s
